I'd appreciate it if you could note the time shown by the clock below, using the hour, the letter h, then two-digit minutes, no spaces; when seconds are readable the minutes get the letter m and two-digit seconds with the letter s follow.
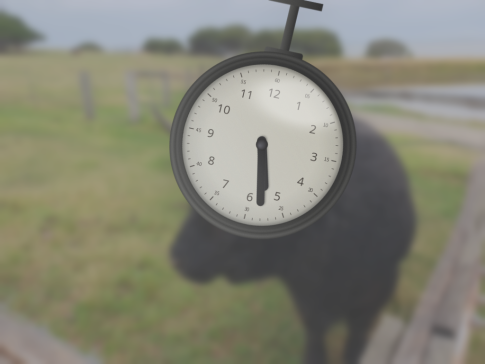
5h28
